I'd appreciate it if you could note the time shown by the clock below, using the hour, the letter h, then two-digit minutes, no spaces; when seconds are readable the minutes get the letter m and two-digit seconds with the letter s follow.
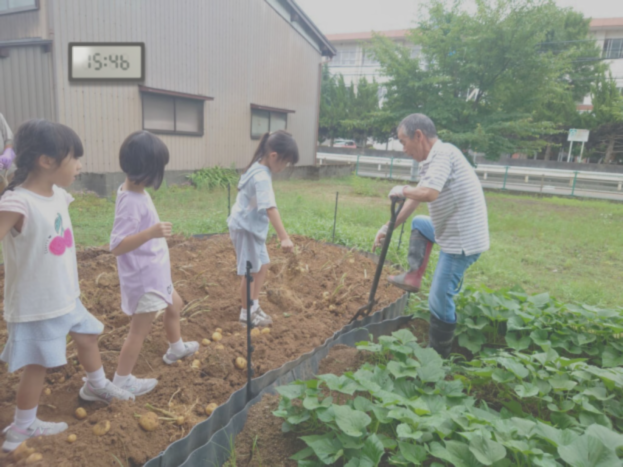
15h46
